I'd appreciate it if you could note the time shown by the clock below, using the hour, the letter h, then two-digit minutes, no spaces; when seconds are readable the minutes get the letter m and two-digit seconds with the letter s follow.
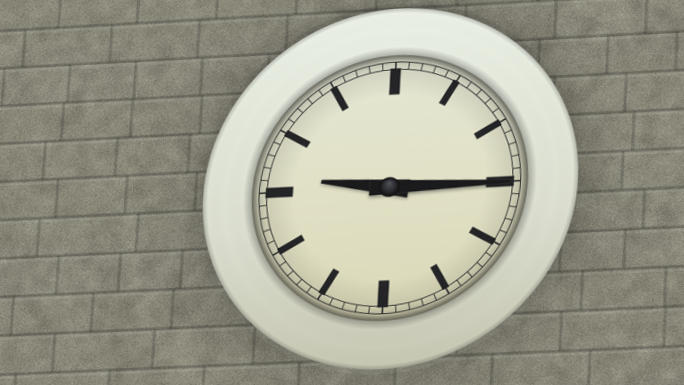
9h15
